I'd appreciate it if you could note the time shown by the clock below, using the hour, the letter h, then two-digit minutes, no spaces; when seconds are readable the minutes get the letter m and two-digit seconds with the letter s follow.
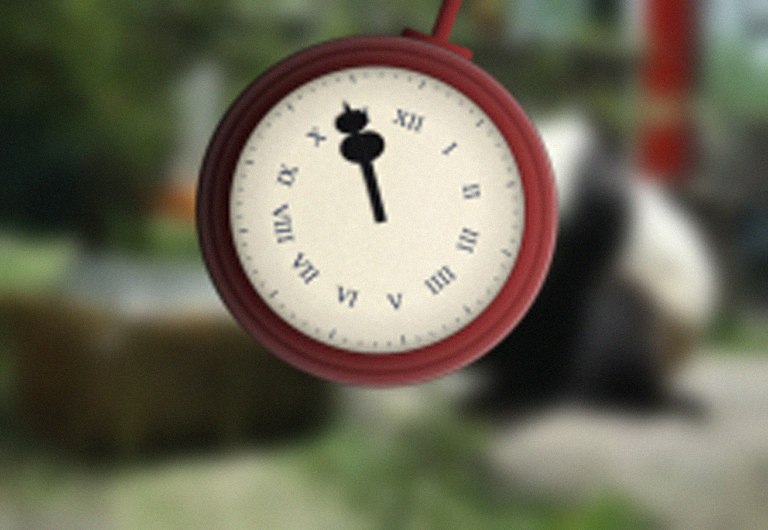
10h54
